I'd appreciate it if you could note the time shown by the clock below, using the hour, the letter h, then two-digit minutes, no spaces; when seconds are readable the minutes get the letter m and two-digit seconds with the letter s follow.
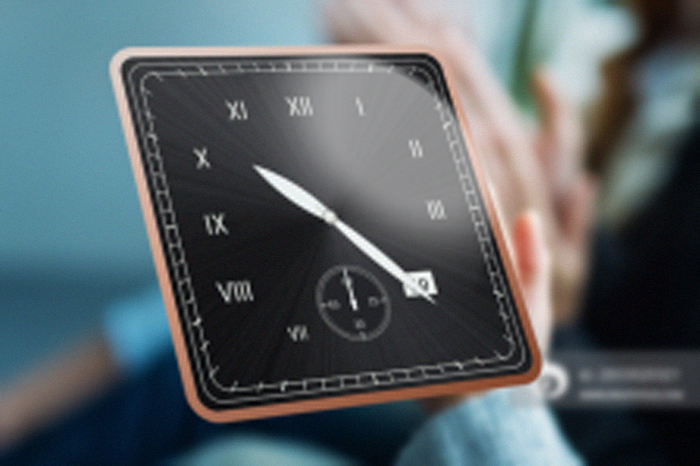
10h23
